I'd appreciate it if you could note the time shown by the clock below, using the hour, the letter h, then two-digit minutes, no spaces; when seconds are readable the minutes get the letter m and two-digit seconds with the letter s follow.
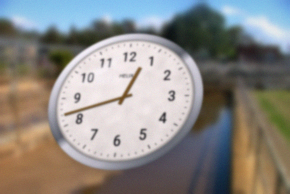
12h42
